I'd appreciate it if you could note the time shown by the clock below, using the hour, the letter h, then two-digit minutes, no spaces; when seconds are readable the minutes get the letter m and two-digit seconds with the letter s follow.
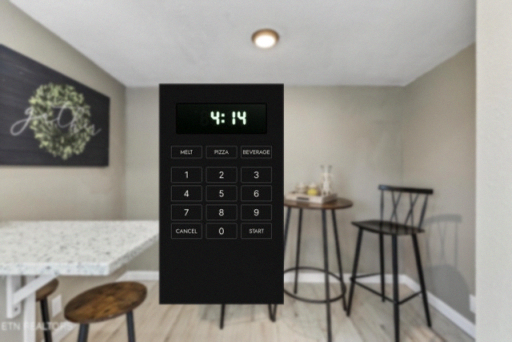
4h14
